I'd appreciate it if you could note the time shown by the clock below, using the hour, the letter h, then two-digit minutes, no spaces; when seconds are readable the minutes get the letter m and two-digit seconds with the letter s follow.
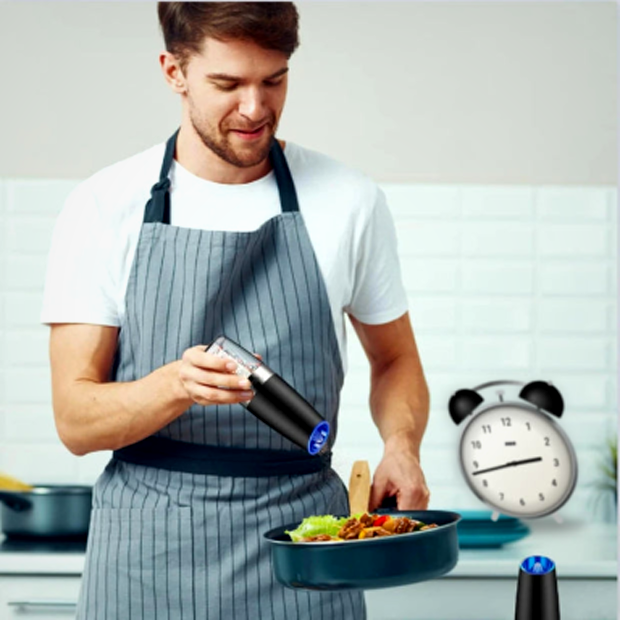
2h43
